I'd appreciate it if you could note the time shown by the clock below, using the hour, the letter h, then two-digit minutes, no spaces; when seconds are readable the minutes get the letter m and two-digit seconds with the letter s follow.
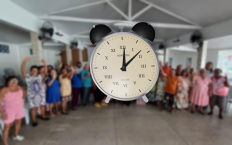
12h08
